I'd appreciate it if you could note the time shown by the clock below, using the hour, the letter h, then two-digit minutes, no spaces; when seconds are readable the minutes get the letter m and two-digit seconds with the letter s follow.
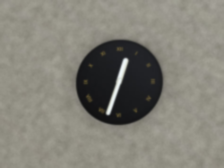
12h33
